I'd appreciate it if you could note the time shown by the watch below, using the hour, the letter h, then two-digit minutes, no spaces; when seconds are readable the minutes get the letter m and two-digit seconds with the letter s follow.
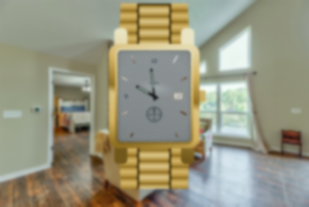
9h59
